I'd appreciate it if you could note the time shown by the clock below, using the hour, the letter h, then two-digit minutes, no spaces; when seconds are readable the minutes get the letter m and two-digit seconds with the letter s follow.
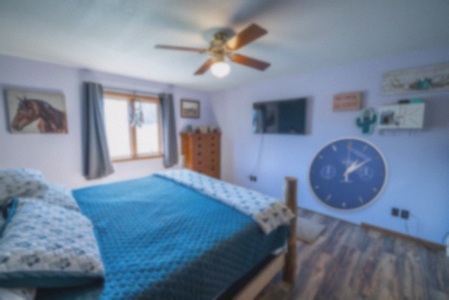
1h09
